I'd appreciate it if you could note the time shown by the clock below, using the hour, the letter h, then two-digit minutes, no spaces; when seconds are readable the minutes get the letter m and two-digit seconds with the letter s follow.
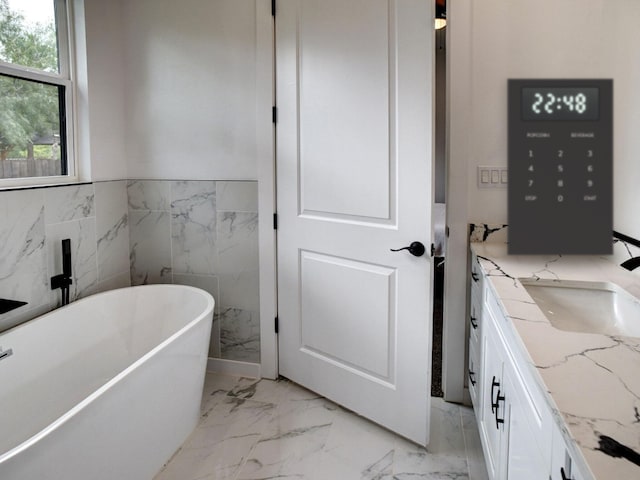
22h48
